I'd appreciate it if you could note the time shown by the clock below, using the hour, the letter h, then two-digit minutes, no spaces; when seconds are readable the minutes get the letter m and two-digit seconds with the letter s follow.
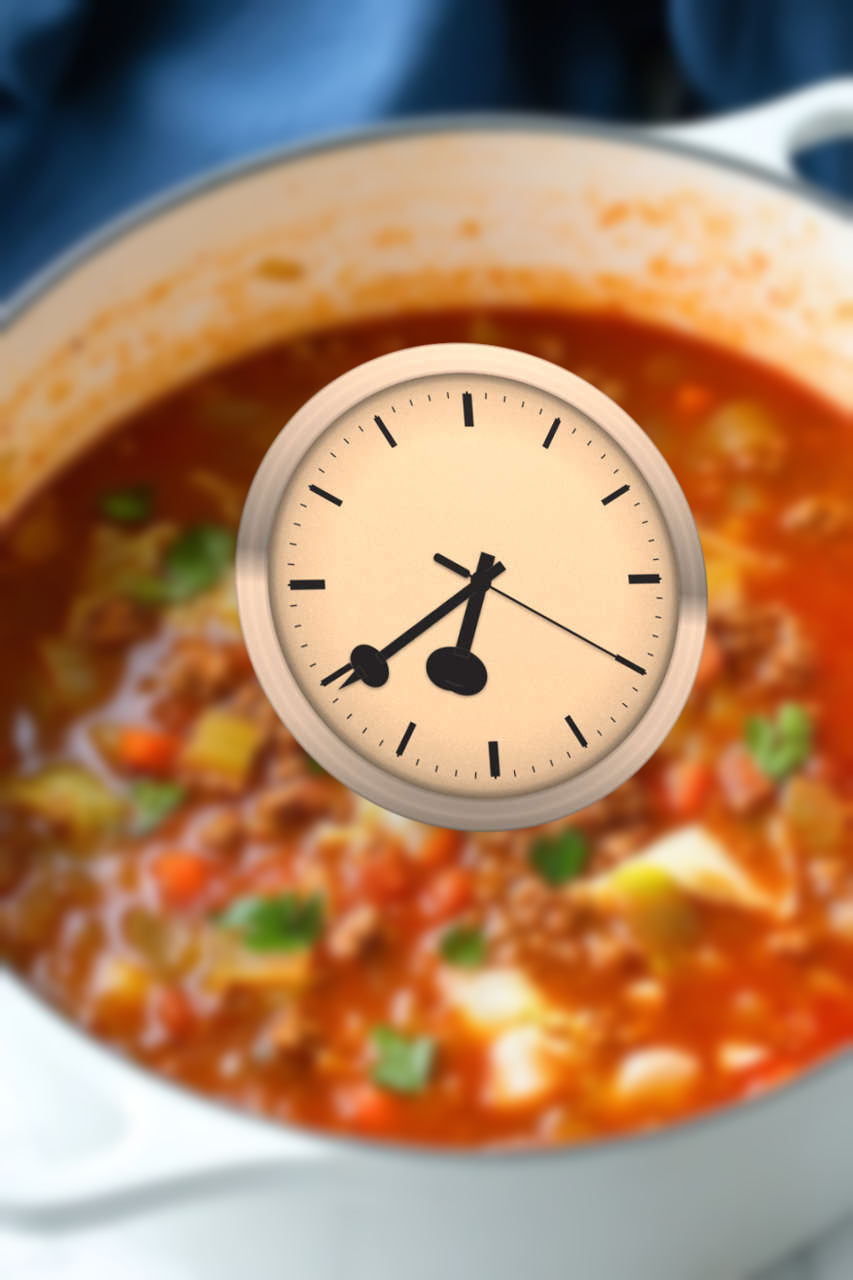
6h39m20s
